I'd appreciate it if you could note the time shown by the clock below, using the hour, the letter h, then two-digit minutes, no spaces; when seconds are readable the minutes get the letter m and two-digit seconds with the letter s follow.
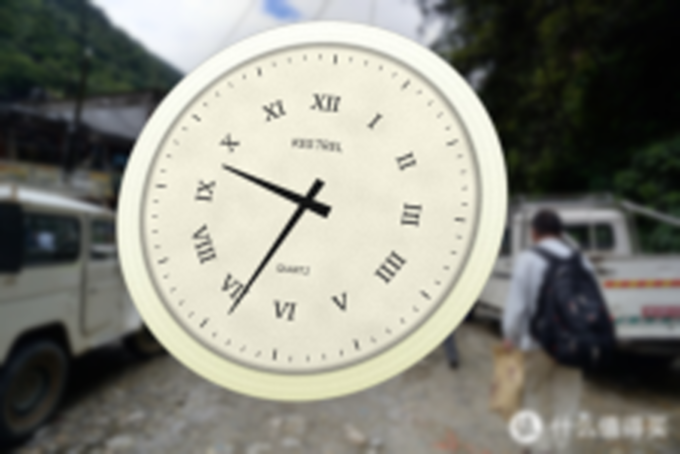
9h34
